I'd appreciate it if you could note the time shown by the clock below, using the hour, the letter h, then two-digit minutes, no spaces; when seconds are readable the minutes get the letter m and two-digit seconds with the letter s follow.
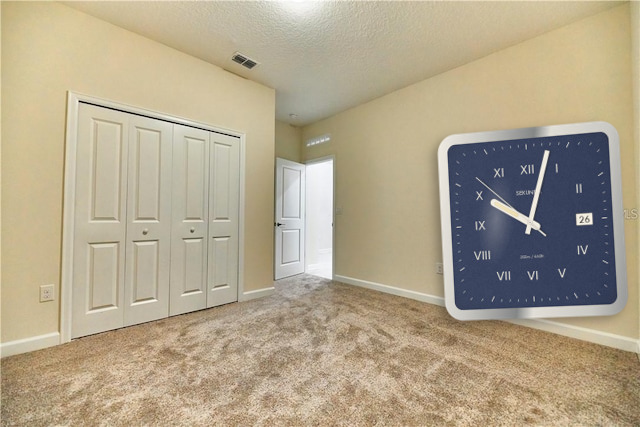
10h02m52s
